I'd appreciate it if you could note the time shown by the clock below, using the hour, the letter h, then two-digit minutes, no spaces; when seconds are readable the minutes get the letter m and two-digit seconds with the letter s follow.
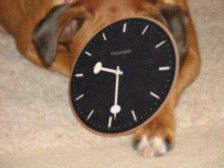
9h29
